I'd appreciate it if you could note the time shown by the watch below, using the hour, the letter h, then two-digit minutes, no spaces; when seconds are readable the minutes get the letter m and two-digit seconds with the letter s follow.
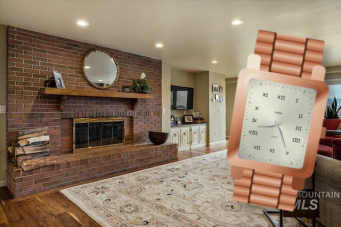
8h25
